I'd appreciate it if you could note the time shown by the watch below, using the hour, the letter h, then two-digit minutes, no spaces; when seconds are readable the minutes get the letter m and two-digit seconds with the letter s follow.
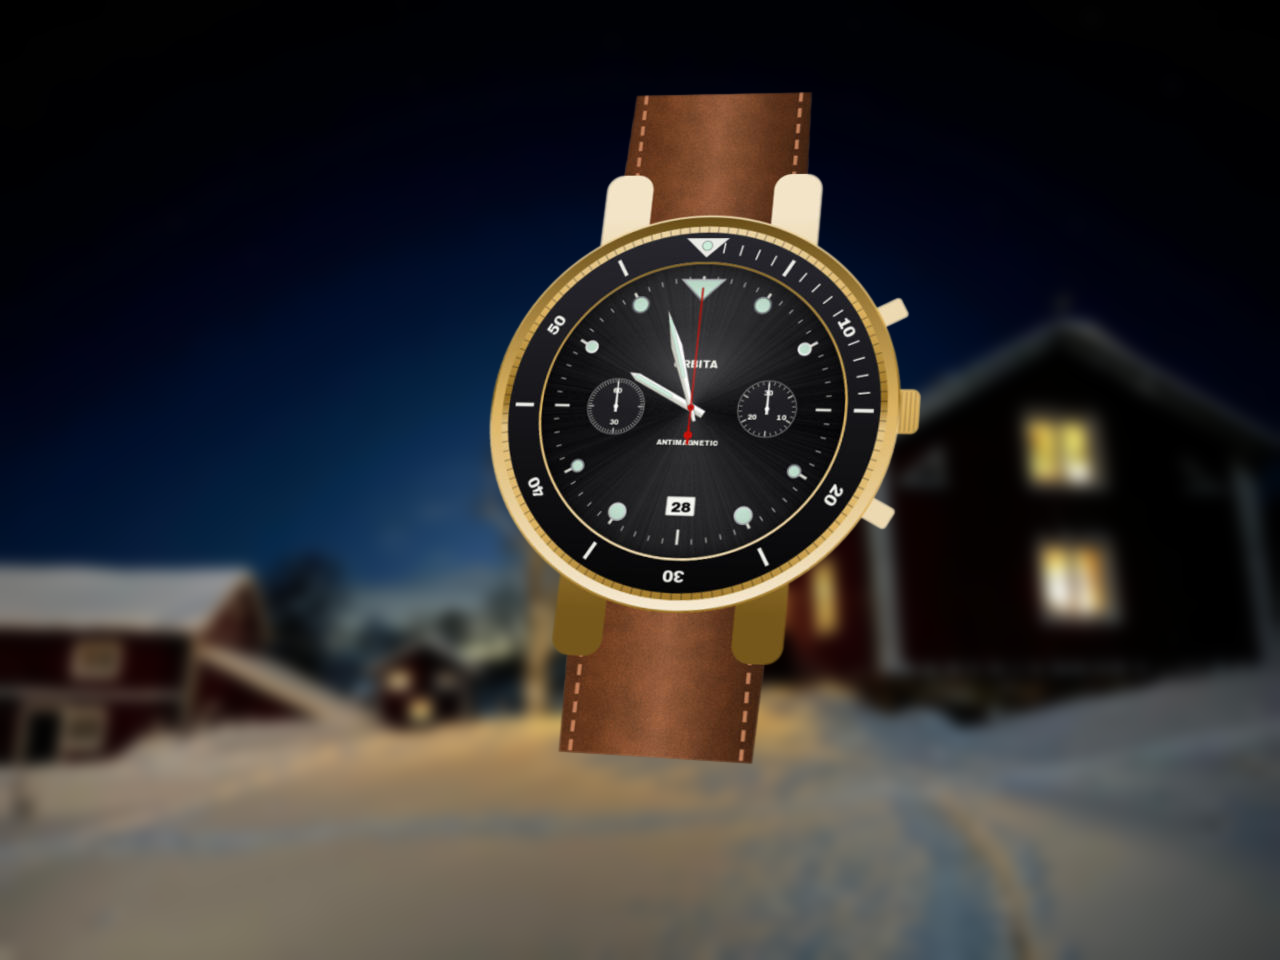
9h57
